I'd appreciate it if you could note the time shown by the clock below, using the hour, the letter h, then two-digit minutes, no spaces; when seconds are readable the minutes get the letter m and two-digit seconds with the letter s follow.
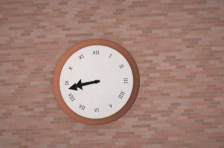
8h43
